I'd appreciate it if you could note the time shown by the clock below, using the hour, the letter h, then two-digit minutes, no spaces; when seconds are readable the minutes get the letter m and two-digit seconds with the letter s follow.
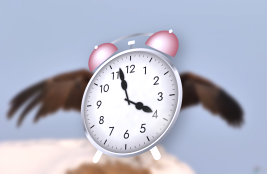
3h57
